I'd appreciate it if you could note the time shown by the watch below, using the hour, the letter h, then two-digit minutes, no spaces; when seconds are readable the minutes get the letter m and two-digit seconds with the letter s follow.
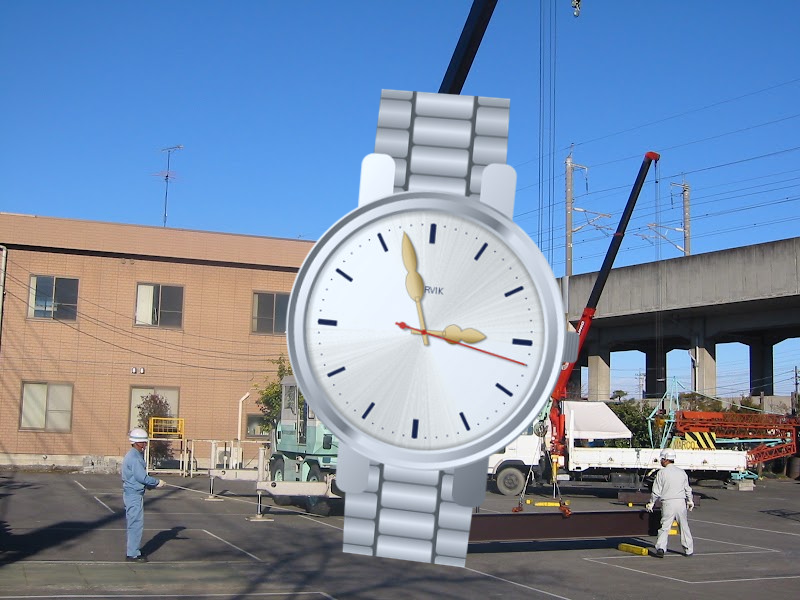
2h57m17s
